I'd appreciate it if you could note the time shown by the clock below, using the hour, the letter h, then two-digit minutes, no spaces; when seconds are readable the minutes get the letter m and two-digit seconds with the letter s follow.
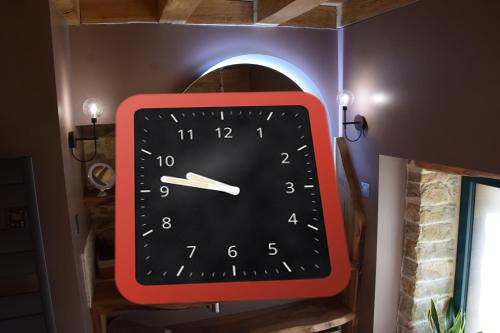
9h47
